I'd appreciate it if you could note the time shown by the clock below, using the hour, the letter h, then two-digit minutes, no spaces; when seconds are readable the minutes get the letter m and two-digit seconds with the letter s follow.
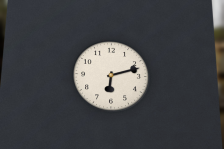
6h12
